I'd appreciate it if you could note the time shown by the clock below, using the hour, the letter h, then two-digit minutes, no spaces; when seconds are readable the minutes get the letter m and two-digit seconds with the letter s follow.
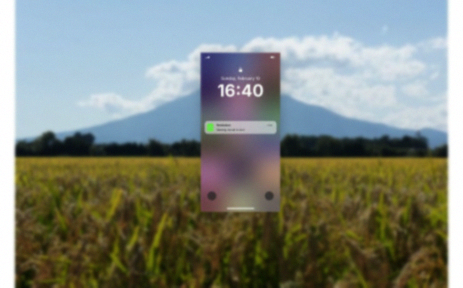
16h40
